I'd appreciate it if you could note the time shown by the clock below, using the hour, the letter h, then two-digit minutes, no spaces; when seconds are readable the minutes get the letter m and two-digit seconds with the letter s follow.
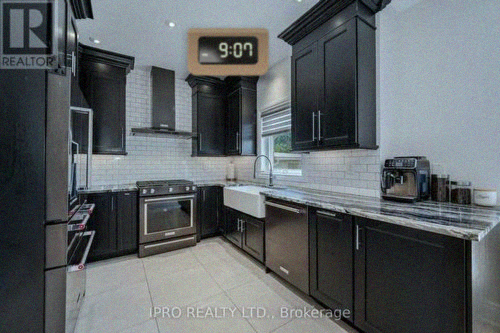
9h07
